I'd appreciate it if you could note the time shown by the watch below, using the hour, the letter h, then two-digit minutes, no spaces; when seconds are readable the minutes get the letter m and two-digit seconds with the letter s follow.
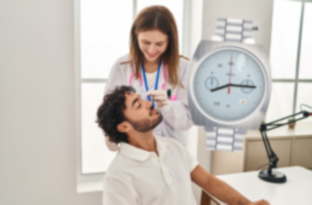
8h15
